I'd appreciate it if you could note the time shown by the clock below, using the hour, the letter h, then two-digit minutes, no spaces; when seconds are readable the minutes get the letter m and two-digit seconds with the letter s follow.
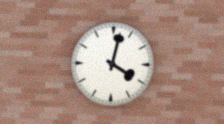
4h02
